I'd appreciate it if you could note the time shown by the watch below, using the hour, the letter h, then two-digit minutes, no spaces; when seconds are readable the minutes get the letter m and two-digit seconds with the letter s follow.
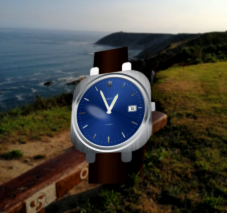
12h56
